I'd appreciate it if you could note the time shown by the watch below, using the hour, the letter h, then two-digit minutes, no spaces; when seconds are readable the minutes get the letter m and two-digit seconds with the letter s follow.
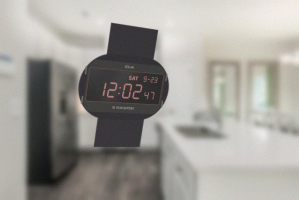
12h02m47s
